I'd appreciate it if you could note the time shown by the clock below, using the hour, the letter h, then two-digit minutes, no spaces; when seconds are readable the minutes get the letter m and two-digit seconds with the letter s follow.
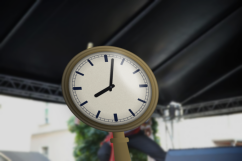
8h02
